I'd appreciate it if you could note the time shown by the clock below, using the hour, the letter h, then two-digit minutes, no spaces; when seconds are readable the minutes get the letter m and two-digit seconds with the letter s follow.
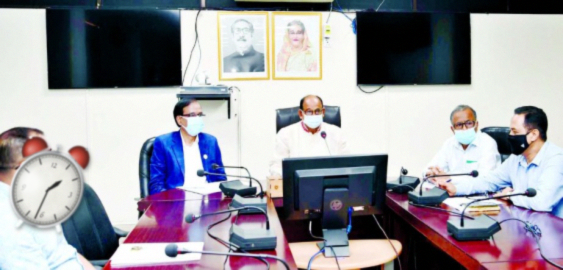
1h32
